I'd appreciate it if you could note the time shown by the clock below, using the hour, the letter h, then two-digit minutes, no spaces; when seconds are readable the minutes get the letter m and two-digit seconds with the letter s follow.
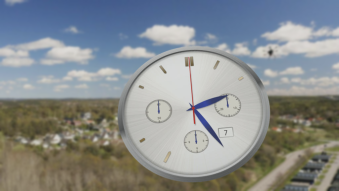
2h25
